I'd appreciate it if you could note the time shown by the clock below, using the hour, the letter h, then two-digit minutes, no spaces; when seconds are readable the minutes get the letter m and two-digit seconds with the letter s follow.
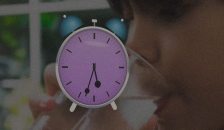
5h33
